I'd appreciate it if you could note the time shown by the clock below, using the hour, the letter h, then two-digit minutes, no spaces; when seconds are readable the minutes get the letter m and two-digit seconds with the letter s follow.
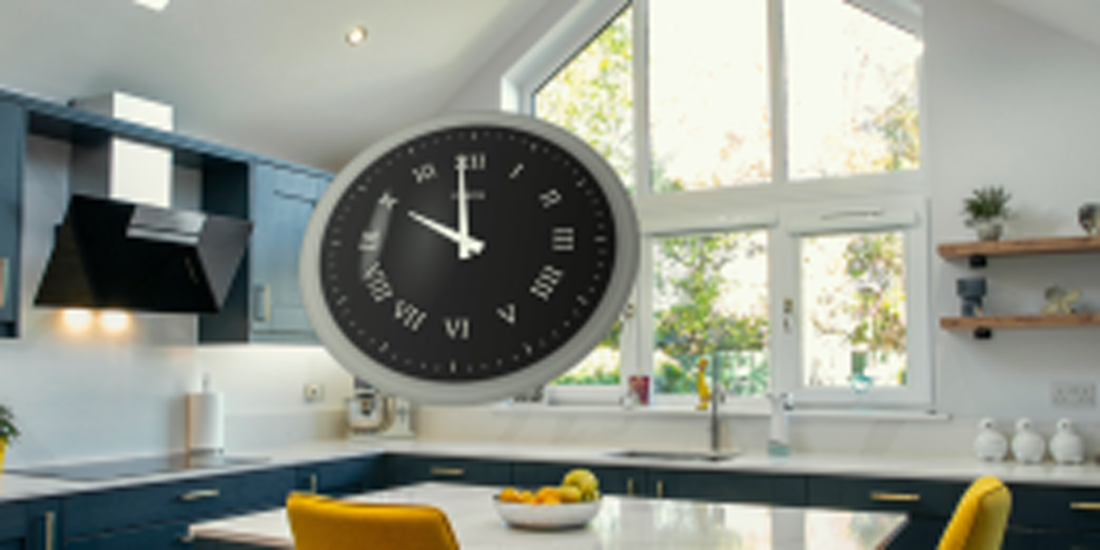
9h59
